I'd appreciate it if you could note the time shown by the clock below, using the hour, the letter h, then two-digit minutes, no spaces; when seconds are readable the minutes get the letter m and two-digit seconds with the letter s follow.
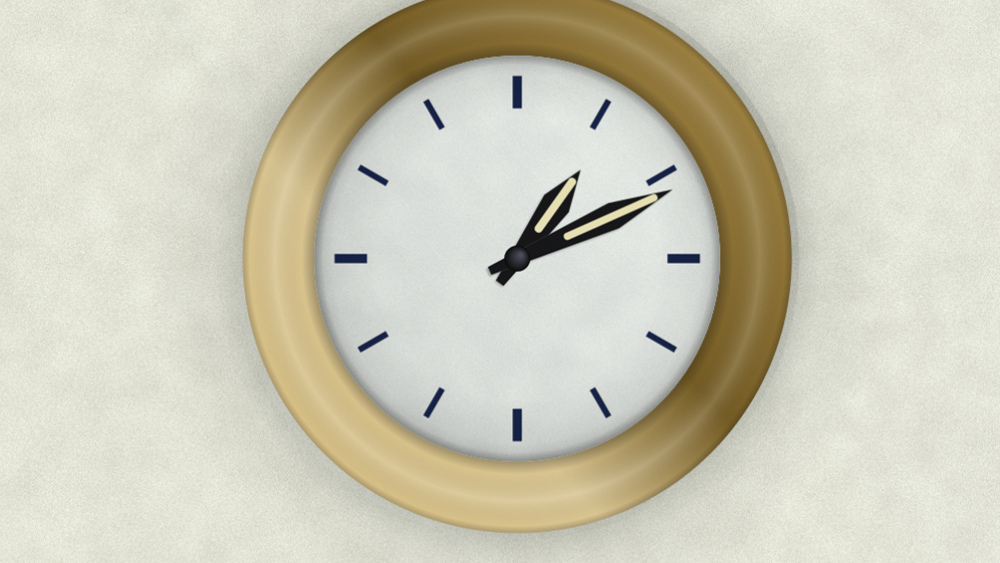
1h11
